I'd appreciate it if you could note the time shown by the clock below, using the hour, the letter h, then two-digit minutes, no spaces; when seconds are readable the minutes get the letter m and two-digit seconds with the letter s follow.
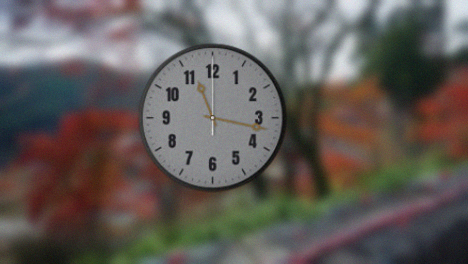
11h17m00s
